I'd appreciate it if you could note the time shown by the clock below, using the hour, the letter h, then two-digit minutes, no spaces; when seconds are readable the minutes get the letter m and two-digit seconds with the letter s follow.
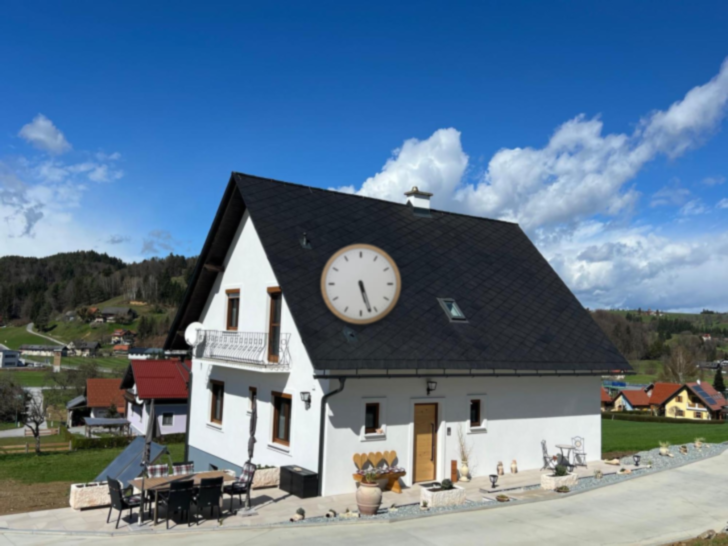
5h27
